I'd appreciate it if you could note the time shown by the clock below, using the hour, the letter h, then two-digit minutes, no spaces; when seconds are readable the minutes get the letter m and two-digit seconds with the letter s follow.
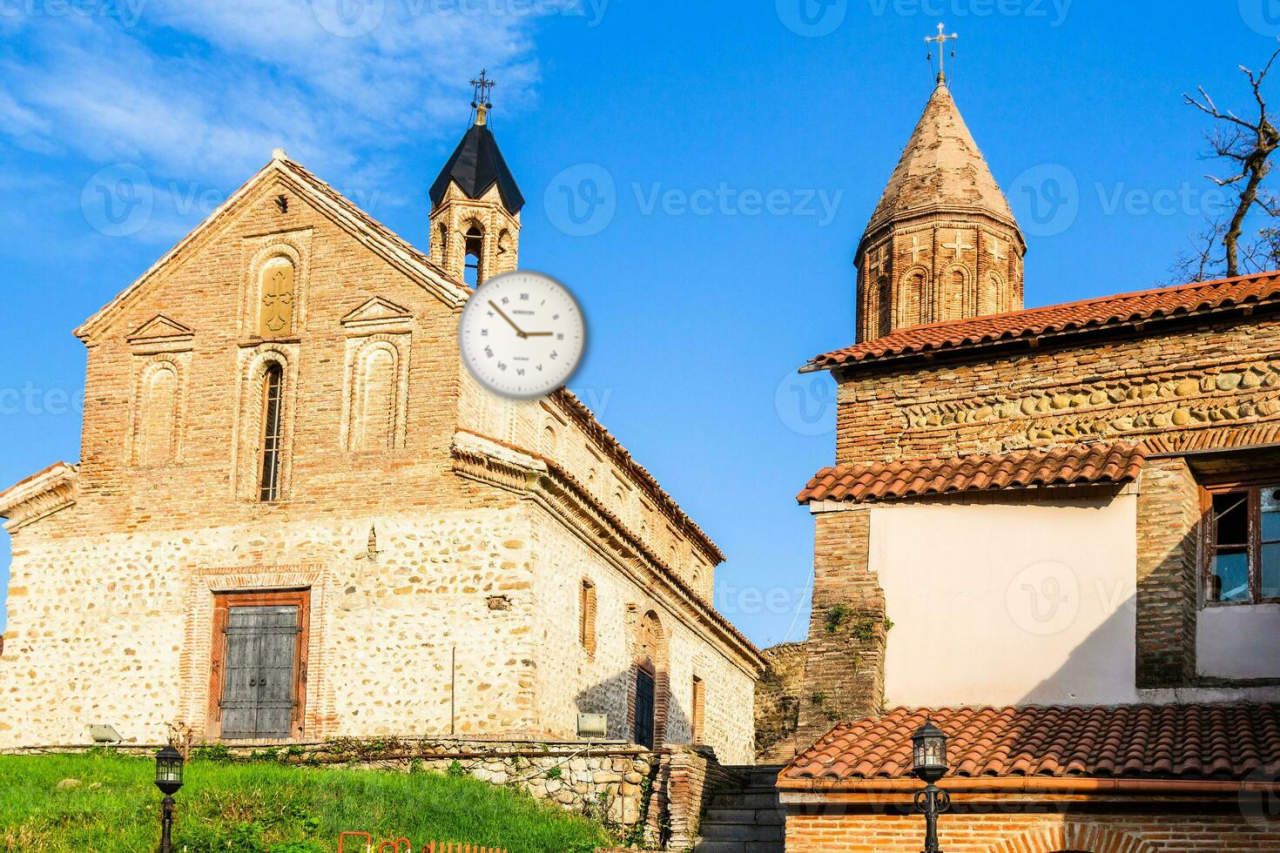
2h52
